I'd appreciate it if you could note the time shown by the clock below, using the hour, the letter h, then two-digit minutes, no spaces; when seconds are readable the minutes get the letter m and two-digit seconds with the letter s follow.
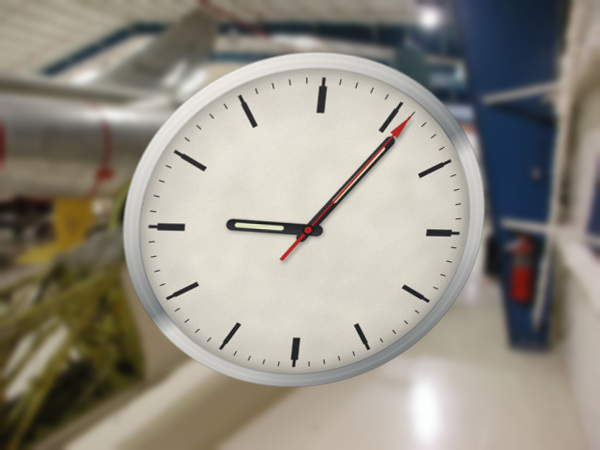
9h06m06s
